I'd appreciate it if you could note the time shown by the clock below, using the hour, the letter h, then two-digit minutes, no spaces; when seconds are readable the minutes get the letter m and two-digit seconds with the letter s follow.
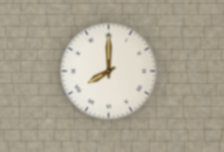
8h00
